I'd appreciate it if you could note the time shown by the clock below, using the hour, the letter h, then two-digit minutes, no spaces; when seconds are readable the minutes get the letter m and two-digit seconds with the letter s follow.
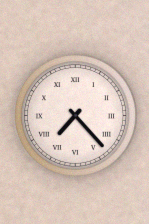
7h23
